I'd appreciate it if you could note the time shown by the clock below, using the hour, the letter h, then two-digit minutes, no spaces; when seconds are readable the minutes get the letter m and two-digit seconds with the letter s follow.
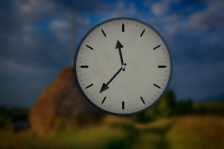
11h37
